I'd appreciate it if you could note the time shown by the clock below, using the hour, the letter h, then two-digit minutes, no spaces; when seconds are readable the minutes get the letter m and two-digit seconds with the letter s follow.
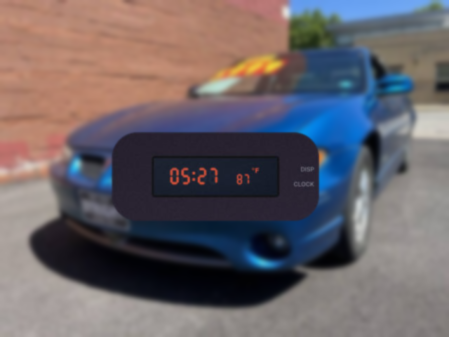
5h27
